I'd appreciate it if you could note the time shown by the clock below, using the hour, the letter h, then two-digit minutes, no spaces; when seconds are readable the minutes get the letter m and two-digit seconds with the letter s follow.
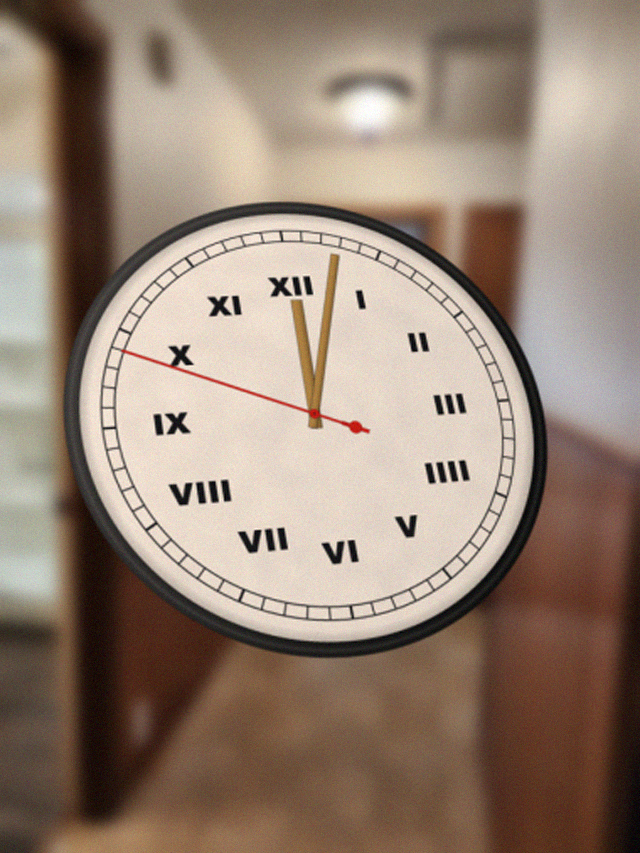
12h02m49s
